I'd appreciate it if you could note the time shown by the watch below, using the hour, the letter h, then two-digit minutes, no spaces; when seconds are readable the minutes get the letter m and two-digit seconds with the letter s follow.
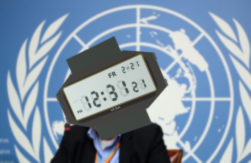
12h31m21s
